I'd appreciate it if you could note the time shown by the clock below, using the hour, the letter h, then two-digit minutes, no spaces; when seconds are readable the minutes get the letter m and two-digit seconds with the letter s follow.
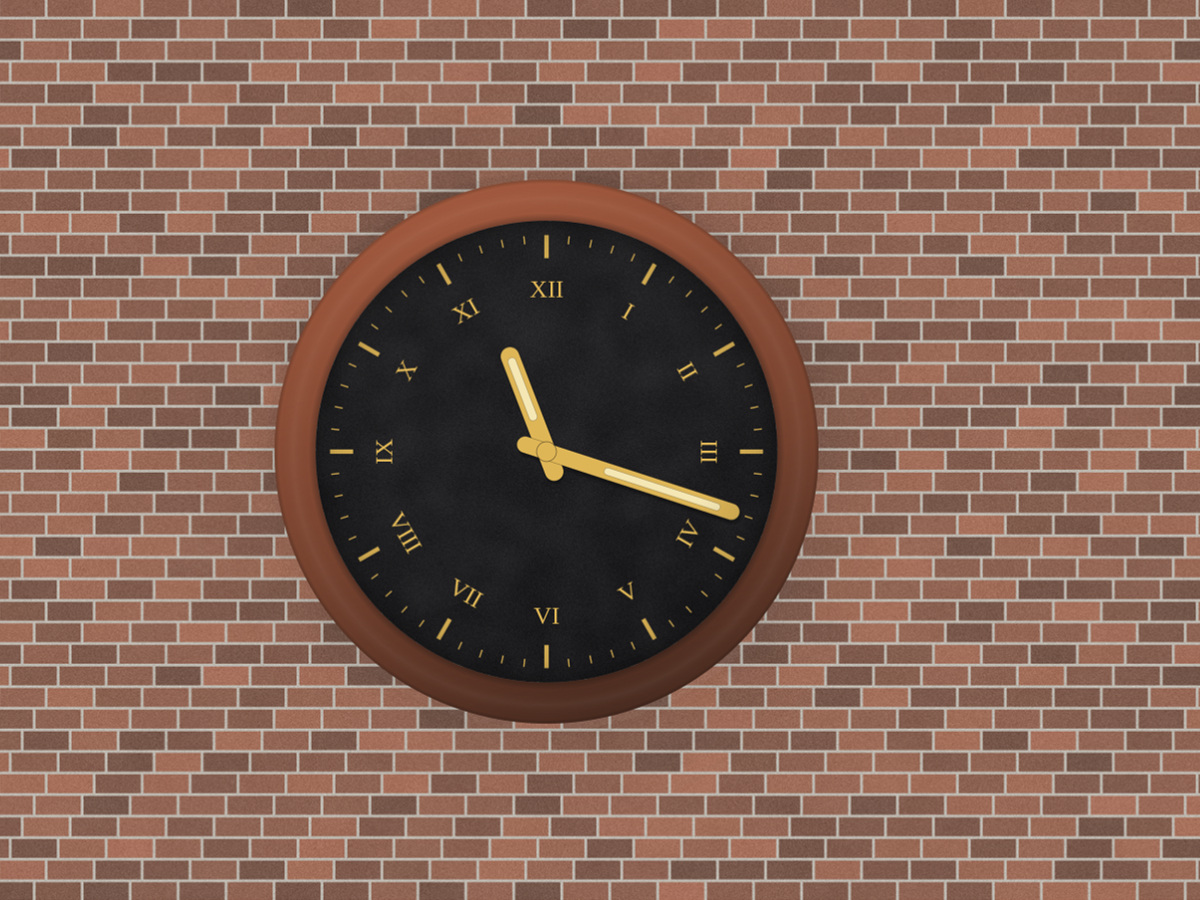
11h18
